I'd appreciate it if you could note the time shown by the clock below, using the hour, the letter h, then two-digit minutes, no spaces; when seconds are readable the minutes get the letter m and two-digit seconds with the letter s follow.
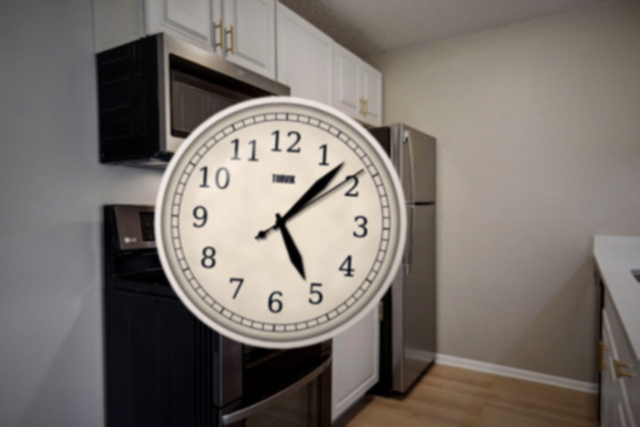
5h07m09s
